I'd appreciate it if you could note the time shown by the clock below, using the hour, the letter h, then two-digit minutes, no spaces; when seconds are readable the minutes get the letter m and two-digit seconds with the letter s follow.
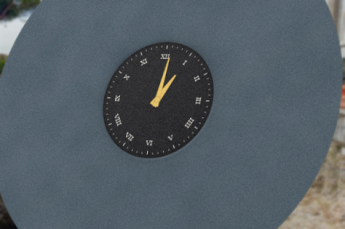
1h01
